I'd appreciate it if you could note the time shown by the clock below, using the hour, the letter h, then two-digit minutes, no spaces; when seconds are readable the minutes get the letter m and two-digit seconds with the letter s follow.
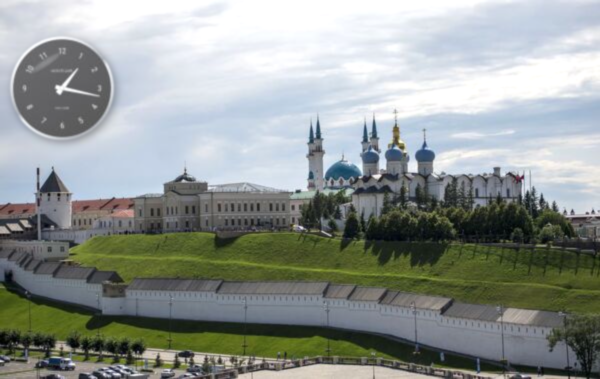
1h17
